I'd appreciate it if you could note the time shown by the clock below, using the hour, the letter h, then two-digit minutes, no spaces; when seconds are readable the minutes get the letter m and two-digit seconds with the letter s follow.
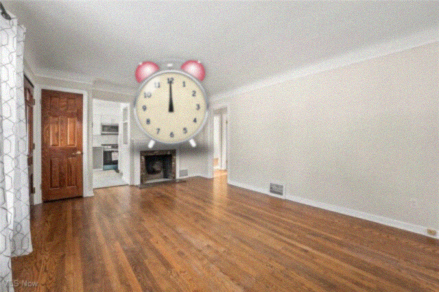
12h00
